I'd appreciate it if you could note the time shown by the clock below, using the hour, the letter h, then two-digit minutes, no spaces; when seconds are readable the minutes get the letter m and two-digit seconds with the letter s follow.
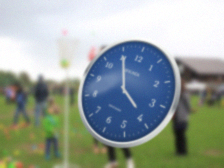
3h55
